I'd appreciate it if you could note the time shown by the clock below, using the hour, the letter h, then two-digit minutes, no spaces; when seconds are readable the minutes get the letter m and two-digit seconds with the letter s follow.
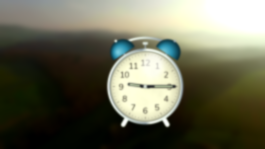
9h15
